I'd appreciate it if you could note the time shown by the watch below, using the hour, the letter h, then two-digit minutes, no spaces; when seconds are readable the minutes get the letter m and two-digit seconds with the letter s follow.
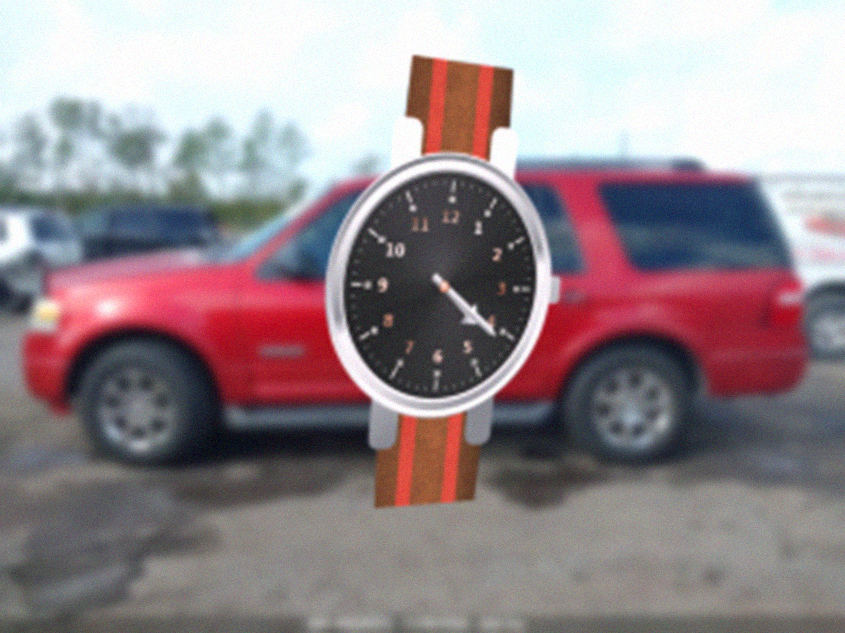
4h21
